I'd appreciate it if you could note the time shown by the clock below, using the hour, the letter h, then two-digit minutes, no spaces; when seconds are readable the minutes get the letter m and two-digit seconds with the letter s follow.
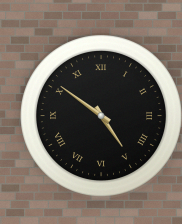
4h51
